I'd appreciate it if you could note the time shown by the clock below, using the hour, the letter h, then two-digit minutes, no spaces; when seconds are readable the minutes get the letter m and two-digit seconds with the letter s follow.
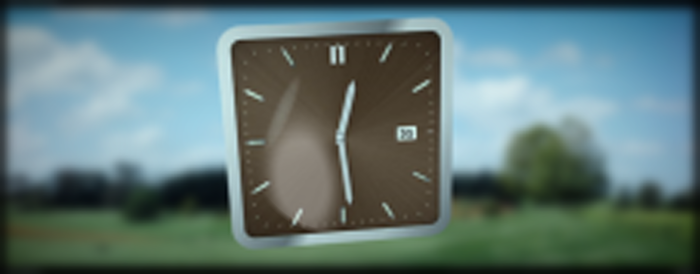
12h29
